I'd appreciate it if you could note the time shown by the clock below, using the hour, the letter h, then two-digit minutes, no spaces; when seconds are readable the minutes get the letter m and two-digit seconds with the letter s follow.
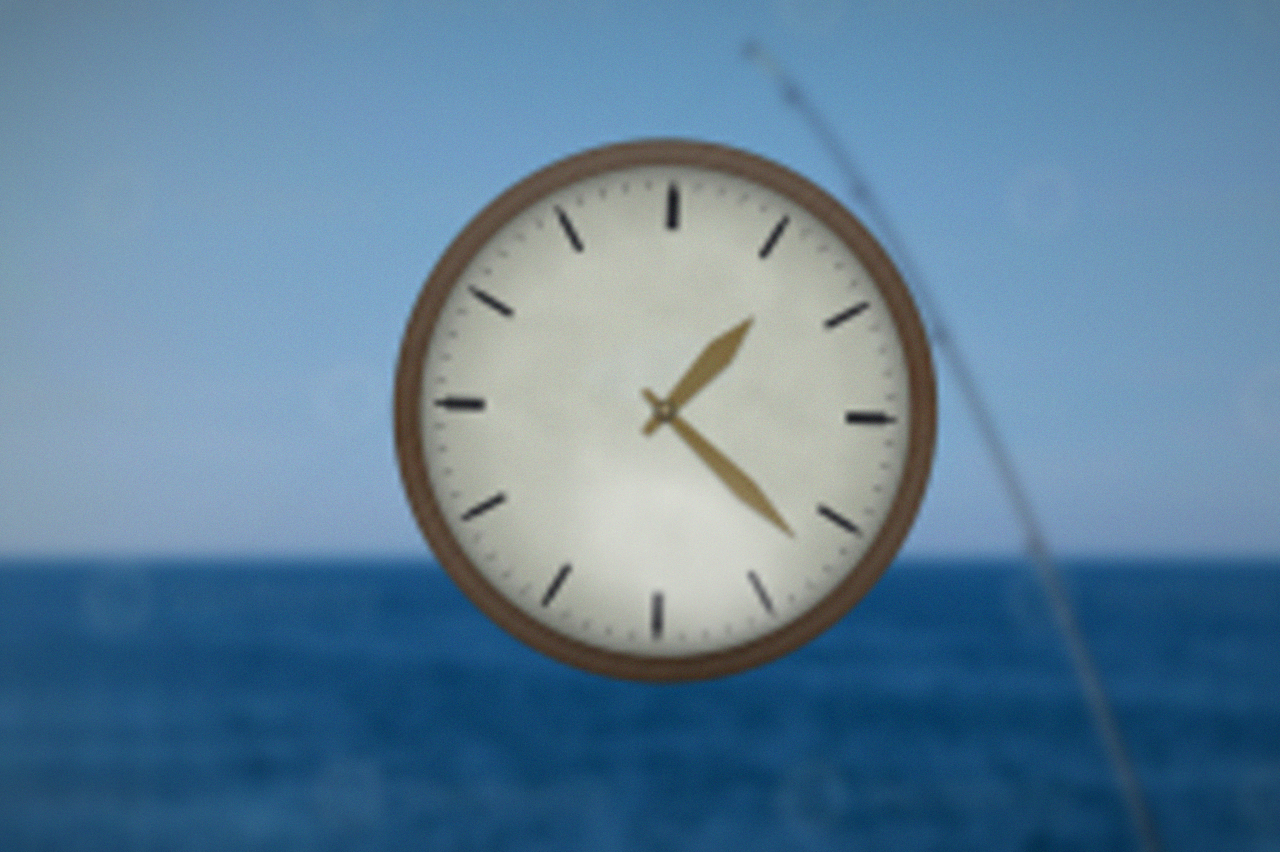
1h22
